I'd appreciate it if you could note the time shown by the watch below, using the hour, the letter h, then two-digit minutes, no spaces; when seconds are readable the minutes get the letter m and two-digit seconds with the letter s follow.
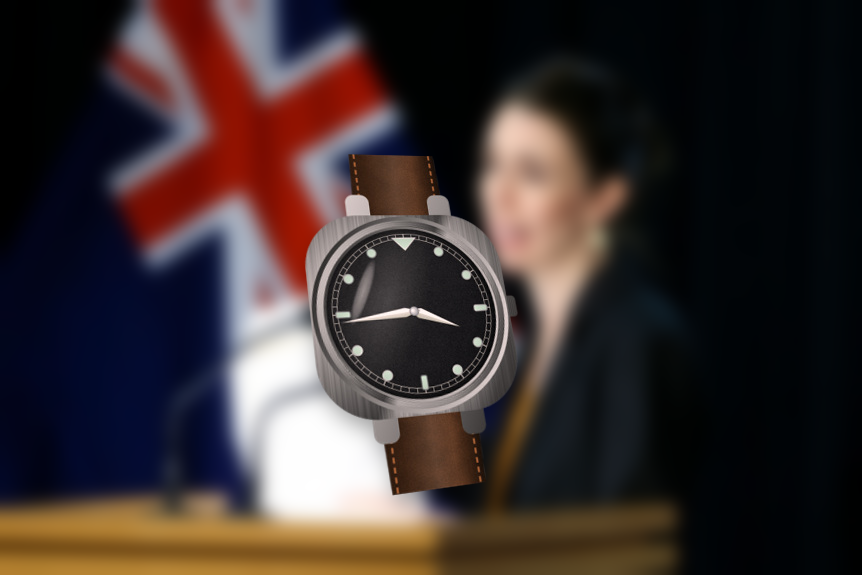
3h44
